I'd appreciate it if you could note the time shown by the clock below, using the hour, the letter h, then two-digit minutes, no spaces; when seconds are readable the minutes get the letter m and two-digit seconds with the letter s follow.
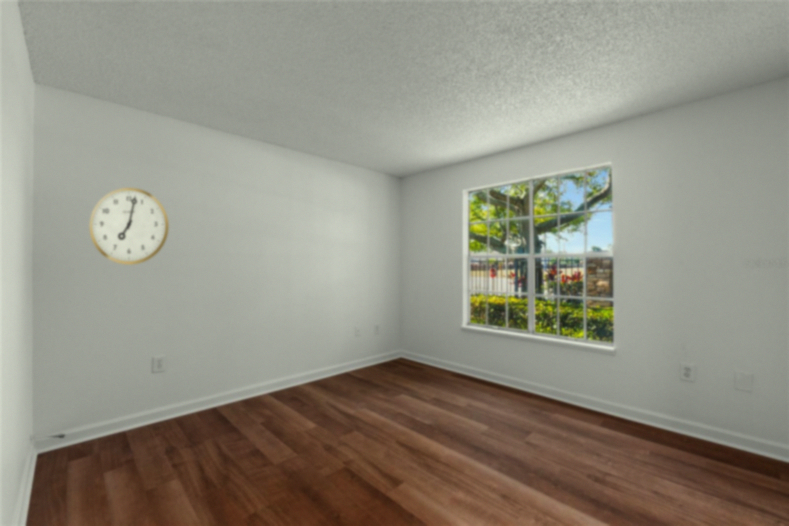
7h02
